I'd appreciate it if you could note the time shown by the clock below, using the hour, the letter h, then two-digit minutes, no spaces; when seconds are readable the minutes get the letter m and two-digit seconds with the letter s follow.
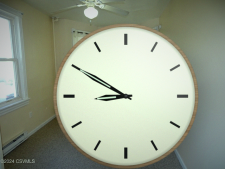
8h50
